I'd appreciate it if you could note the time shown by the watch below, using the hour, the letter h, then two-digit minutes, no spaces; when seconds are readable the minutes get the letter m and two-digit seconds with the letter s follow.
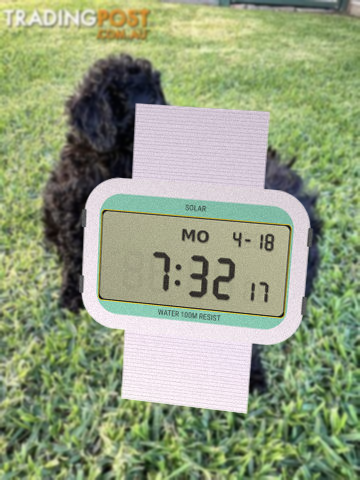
7h32m17s
